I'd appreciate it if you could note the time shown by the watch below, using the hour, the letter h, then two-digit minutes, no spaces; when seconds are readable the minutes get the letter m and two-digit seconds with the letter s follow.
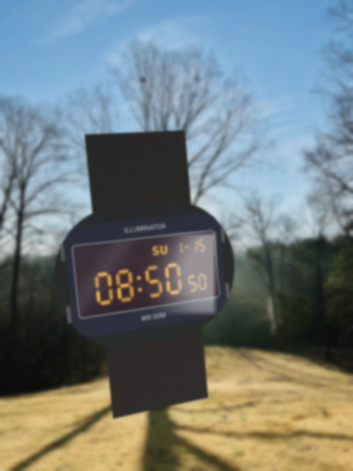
8h50m50s
